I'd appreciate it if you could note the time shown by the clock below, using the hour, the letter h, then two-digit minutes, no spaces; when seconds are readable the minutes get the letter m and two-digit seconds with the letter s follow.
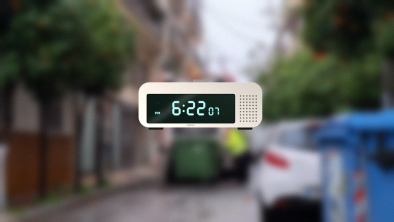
6h22m07s
